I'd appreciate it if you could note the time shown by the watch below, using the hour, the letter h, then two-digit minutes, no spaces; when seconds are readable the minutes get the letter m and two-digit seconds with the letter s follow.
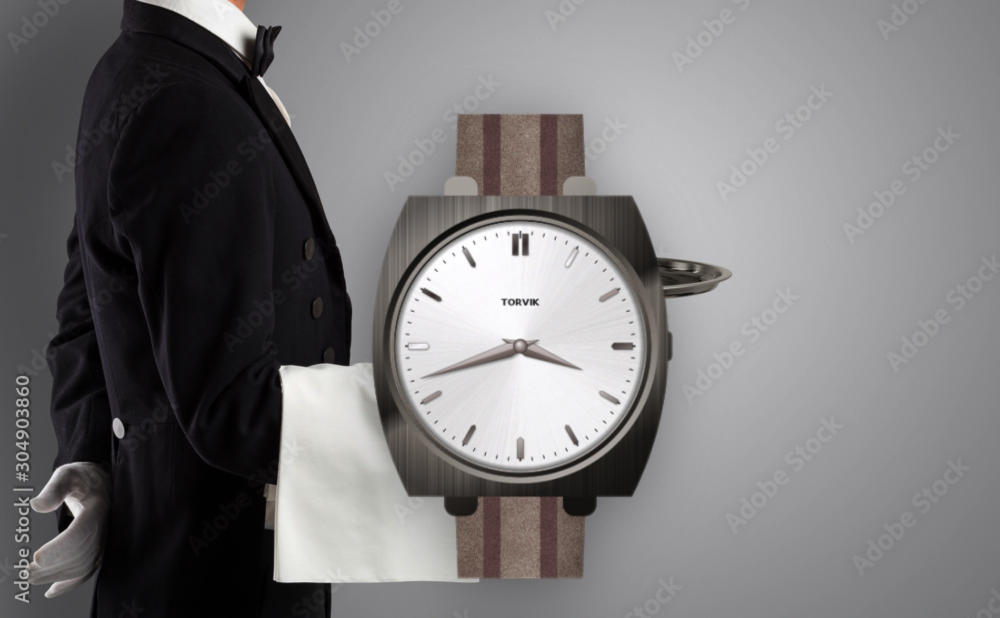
3h42
